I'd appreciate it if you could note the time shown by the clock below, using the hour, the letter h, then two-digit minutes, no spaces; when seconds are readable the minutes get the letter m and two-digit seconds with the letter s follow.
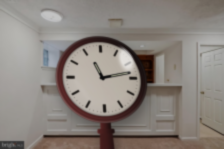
11h13
